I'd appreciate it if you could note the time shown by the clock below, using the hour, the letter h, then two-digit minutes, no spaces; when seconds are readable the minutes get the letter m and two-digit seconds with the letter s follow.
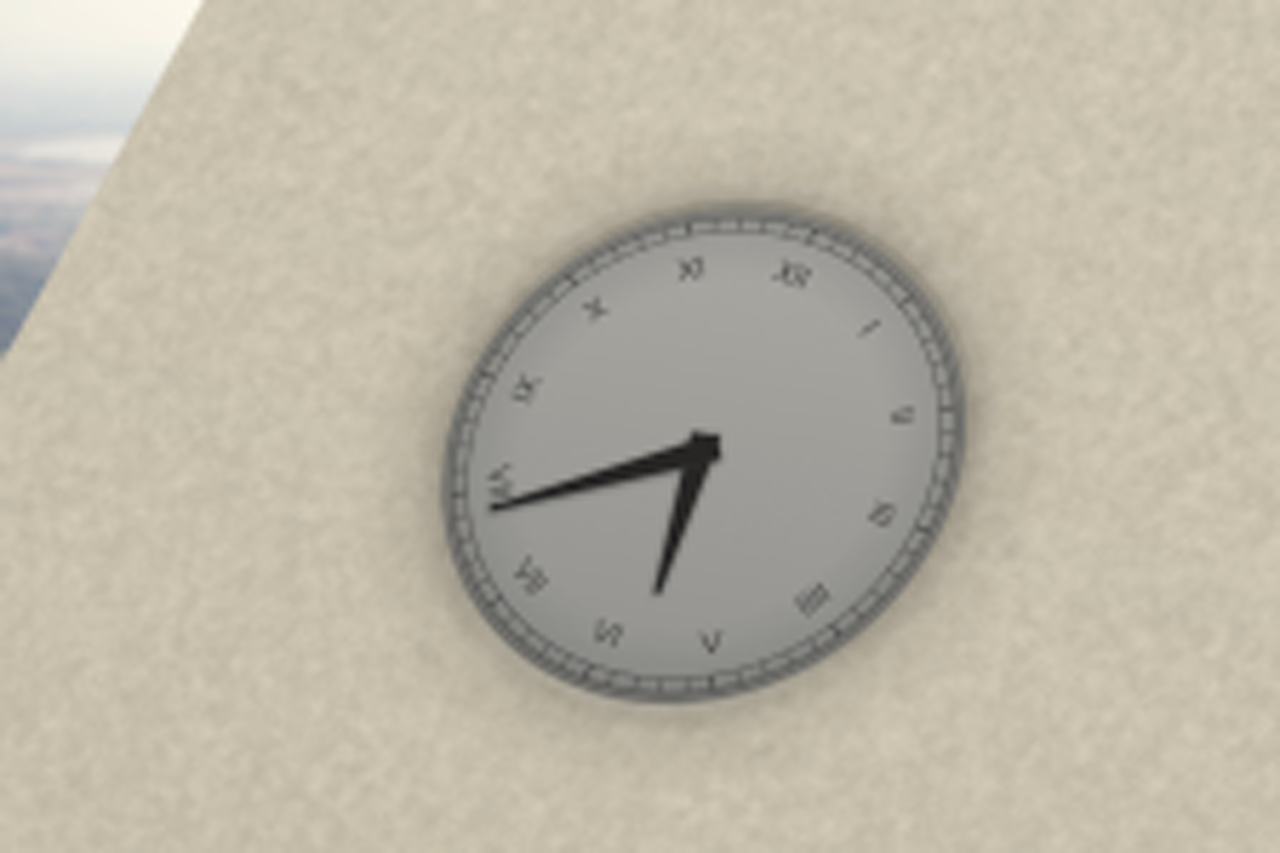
5h39
